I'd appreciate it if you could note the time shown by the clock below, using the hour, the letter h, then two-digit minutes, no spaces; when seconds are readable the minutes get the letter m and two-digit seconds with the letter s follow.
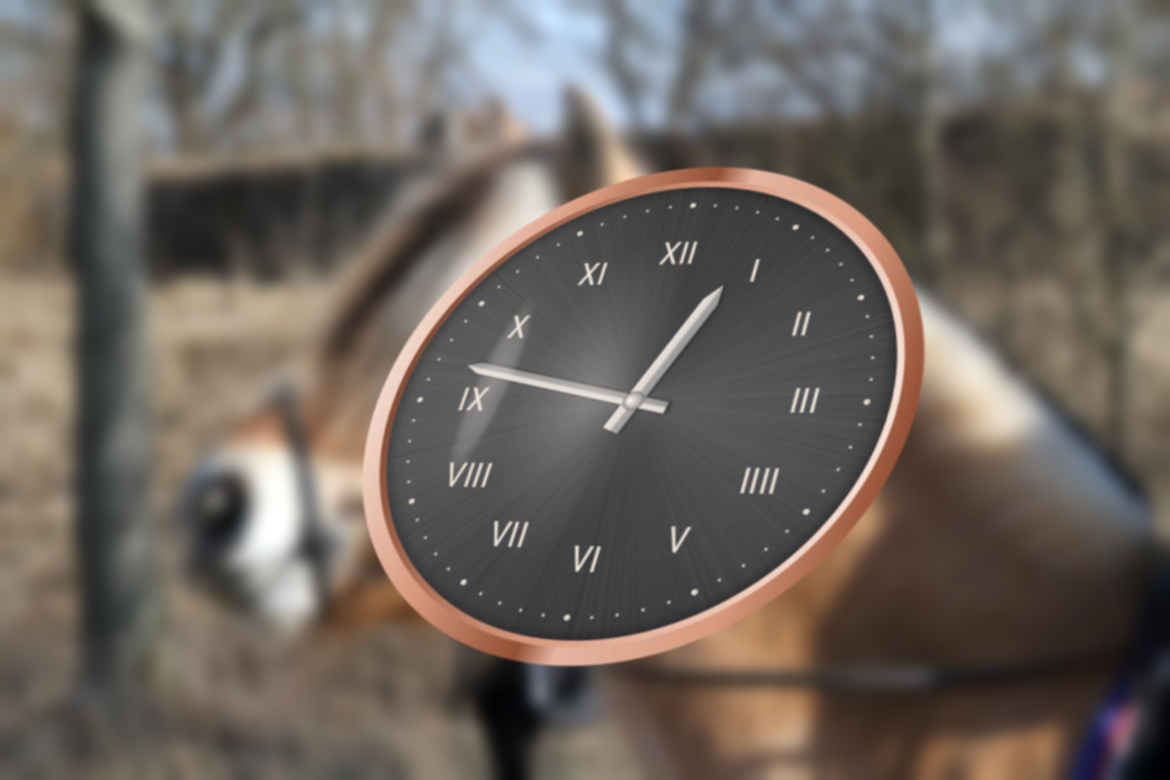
12h47
